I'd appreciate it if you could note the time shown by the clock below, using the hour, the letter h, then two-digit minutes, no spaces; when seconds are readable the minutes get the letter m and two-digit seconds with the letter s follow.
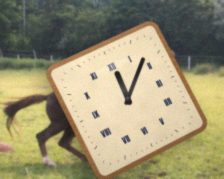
12h08
